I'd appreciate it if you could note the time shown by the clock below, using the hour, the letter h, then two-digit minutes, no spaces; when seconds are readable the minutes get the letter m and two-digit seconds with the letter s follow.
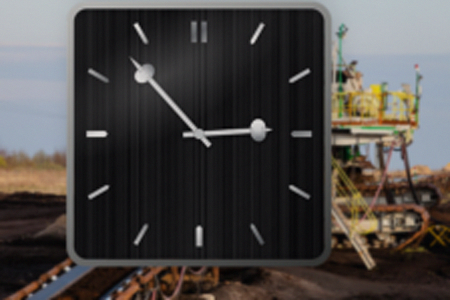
2h53
